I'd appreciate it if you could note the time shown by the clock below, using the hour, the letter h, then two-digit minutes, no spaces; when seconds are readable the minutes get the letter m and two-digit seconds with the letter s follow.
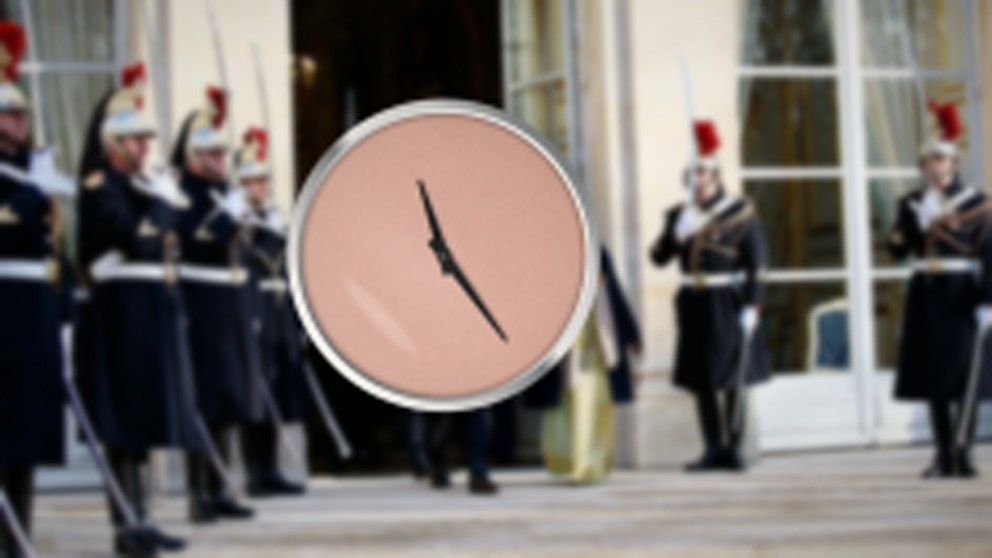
11h24
